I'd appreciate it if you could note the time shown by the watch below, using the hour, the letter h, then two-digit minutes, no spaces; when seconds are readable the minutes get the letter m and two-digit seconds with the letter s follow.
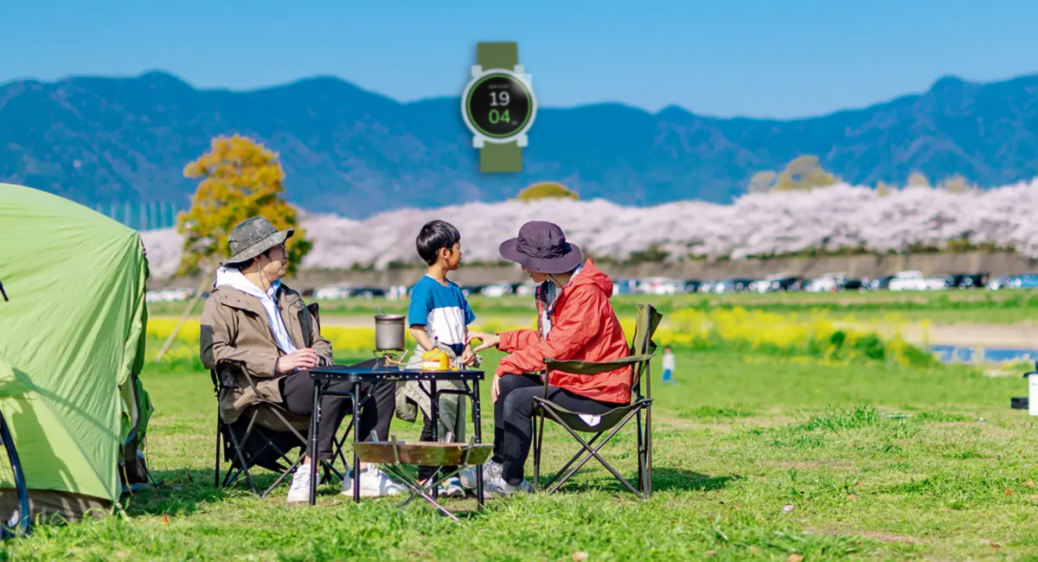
19h04
